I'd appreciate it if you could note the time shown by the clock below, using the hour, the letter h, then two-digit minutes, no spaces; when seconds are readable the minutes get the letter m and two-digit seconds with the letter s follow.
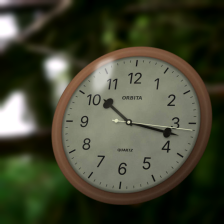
10h17m16s
